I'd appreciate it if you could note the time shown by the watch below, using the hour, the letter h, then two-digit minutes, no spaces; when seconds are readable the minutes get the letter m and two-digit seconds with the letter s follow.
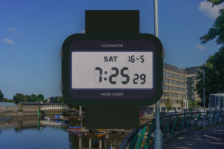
7h25m29s
